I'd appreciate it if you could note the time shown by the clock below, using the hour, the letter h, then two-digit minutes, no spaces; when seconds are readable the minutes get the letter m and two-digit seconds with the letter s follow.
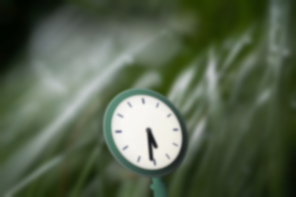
5h31
